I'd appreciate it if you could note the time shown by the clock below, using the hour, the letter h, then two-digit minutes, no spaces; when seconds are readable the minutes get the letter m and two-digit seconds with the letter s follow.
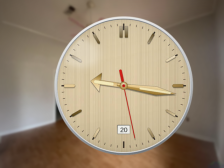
9h16m28s
